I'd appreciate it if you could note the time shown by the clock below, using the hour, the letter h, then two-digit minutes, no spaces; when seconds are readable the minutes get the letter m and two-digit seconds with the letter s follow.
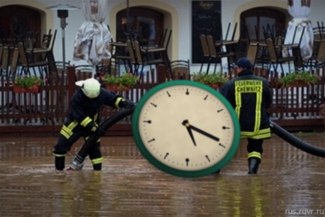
5h19
